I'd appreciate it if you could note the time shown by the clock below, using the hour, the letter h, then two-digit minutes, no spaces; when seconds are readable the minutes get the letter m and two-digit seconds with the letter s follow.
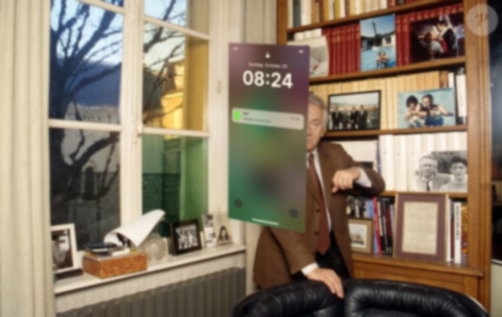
8h24
